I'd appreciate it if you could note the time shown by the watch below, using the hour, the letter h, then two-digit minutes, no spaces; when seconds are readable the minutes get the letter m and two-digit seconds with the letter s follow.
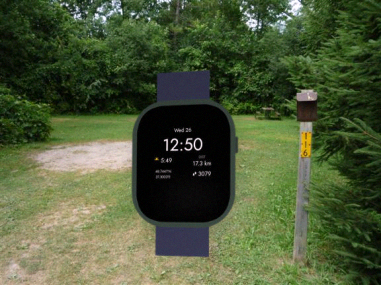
12h50
